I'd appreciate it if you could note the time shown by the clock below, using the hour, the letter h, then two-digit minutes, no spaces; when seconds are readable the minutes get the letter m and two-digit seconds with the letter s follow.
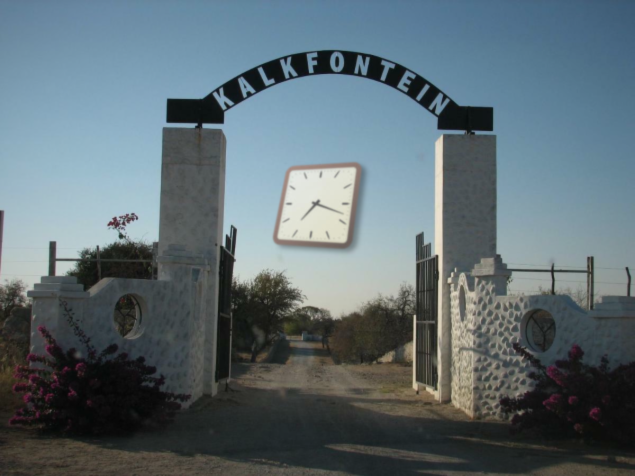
7h18
